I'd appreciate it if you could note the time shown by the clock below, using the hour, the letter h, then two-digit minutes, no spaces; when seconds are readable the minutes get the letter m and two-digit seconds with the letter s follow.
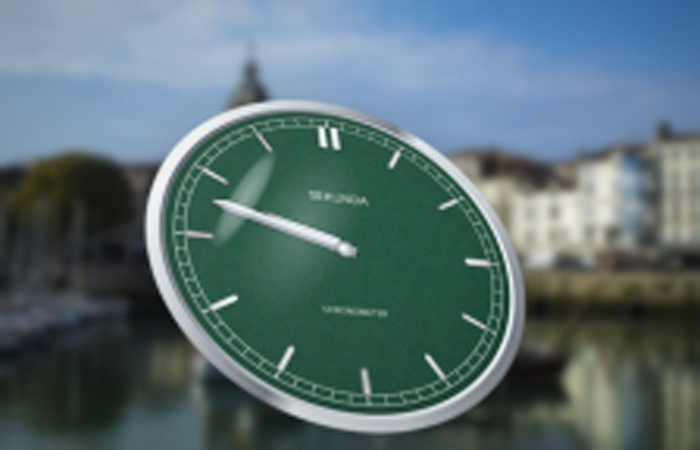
9h48
